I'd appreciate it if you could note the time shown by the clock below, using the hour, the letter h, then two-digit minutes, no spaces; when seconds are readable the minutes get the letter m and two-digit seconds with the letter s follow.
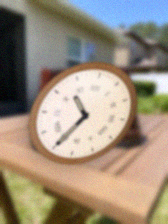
10h35
